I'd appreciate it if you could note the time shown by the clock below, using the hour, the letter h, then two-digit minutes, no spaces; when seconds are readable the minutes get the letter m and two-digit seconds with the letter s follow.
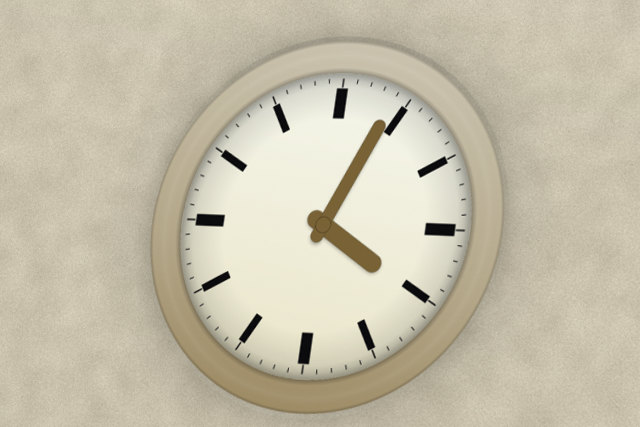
4h04
